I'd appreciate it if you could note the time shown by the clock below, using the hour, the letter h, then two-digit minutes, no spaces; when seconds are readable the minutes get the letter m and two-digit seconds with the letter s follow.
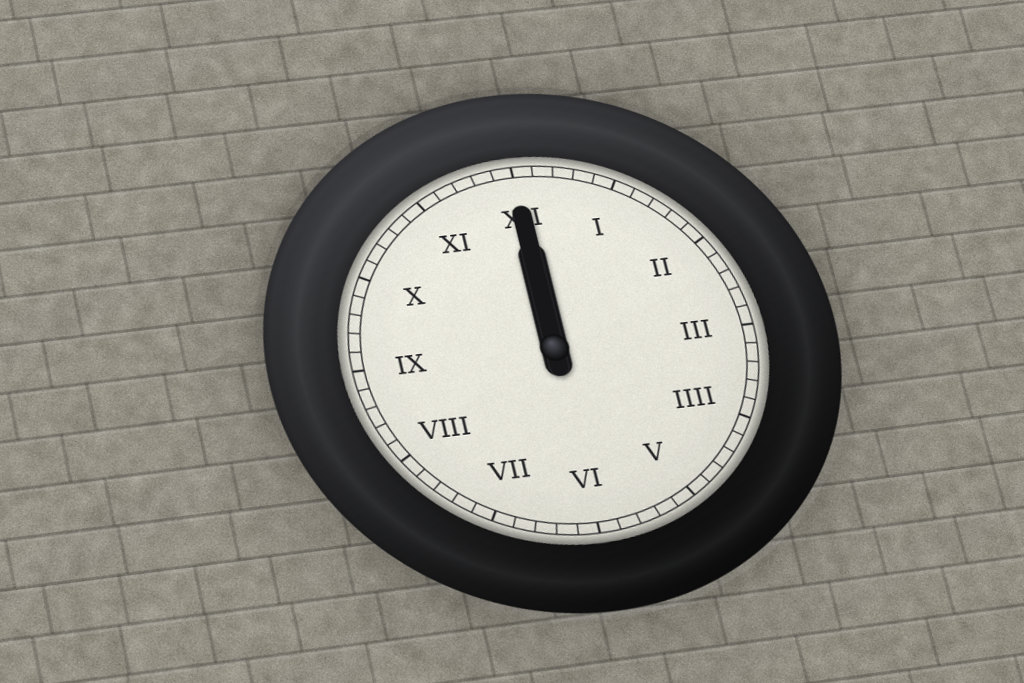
12h00
